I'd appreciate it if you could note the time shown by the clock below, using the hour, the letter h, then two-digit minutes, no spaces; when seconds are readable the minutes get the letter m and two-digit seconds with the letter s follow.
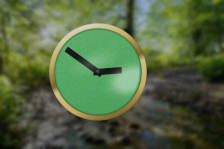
2h51
